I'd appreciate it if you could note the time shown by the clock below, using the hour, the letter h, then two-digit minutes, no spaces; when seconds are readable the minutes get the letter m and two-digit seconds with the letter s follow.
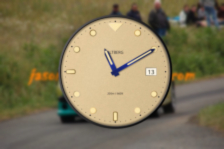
11h10
